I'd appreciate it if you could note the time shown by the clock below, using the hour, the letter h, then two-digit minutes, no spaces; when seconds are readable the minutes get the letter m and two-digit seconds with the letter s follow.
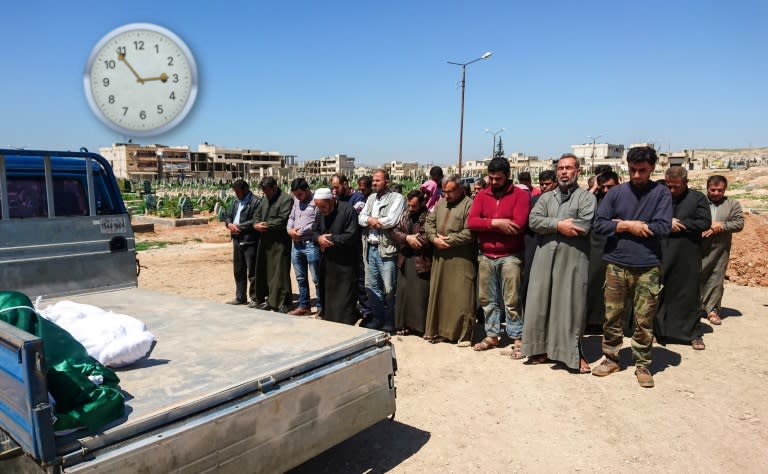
2h54
